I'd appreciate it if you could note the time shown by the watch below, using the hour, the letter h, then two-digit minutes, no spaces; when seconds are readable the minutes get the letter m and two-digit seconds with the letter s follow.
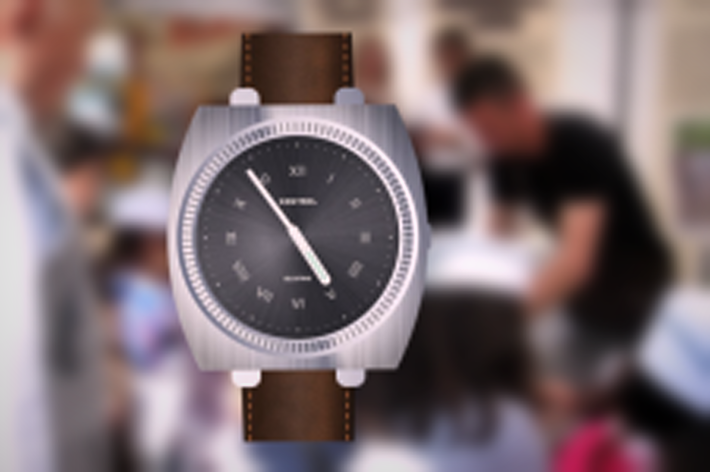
4h54
